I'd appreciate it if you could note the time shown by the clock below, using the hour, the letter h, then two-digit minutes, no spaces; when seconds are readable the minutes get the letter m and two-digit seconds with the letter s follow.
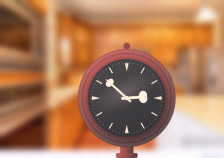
2h52
